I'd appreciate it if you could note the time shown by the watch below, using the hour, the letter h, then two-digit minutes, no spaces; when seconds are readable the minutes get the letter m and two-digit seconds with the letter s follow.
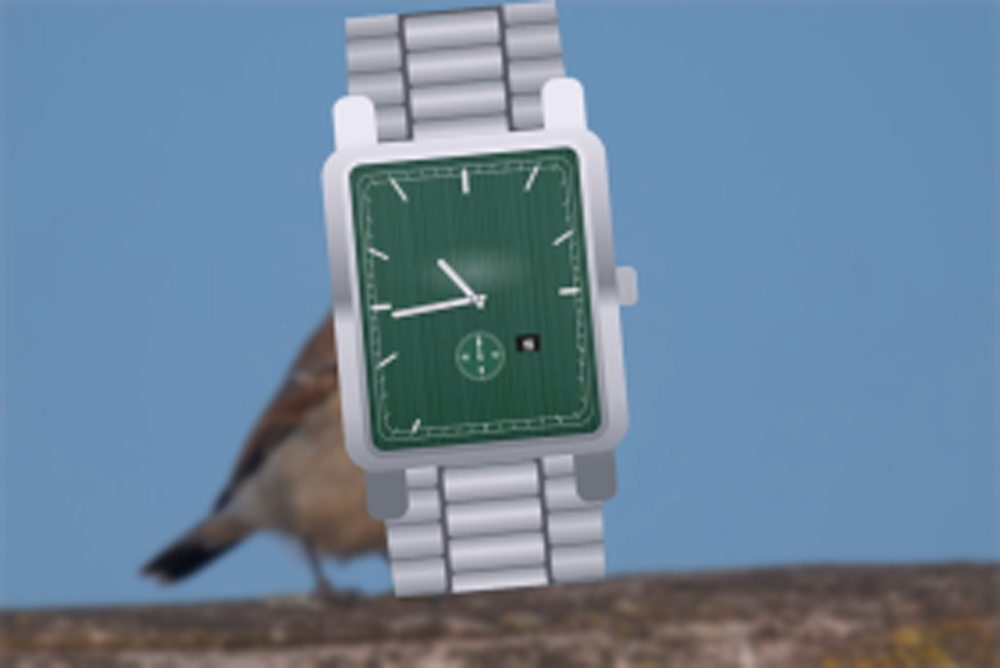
10h44
